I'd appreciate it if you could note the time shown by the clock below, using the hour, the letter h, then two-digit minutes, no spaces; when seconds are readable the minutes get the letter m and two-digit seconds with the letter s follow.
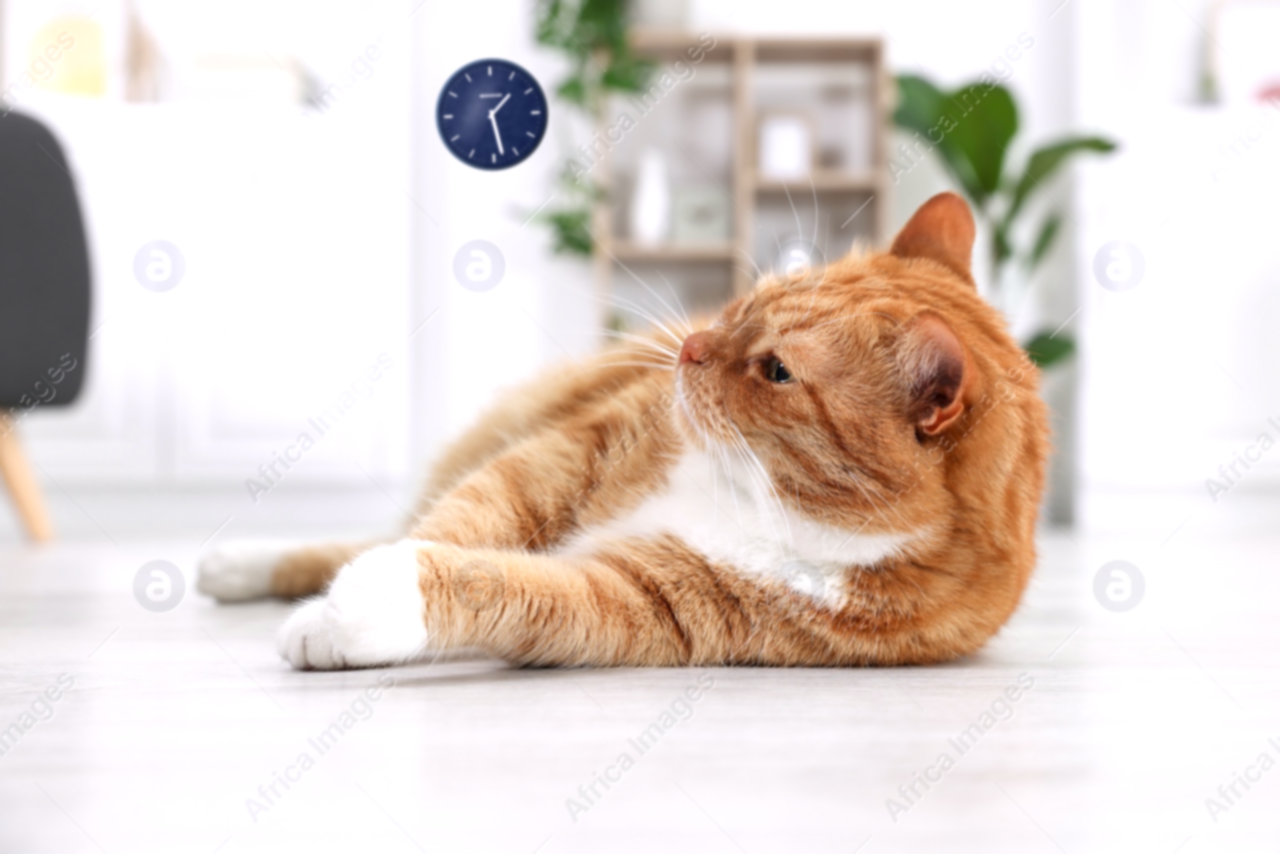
1h28
